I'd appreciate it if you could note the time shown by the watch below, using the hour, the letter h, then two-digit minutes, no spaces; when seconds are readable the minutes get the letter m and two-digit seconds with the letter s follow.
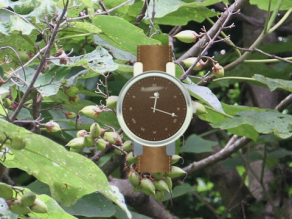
12h18
